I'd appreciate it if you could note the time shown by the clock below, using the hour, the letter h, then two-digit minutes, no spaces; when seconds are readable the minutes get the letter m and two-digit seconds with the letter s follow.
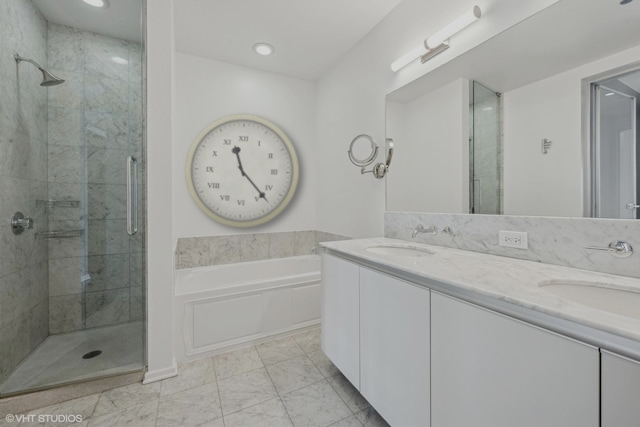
11h23
